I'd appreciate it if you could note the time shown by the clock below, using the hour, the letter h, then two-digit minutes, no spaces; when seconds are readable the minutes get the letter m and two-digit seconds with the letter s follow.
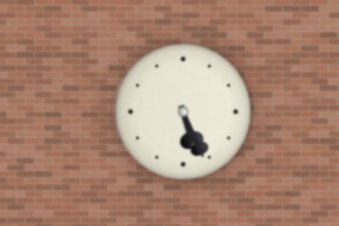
5h26
